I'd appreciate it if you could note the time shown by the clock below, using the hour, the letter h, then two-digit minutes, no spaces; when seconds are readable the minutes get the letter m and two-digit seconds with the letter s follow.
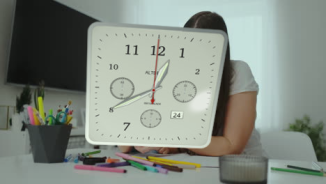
12h40
